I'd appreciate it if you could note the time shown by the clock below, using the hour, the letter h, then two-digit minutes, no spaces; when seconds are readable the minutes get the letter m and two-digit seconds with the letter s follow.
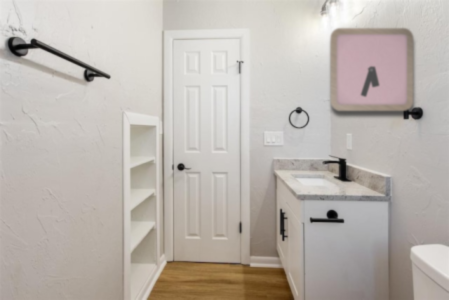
5h33
